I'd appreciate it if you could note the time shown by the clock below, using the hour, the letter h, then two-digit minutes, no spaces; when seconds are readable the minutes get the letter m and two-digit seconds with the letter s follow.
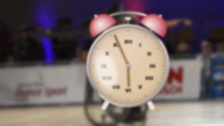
5h56
